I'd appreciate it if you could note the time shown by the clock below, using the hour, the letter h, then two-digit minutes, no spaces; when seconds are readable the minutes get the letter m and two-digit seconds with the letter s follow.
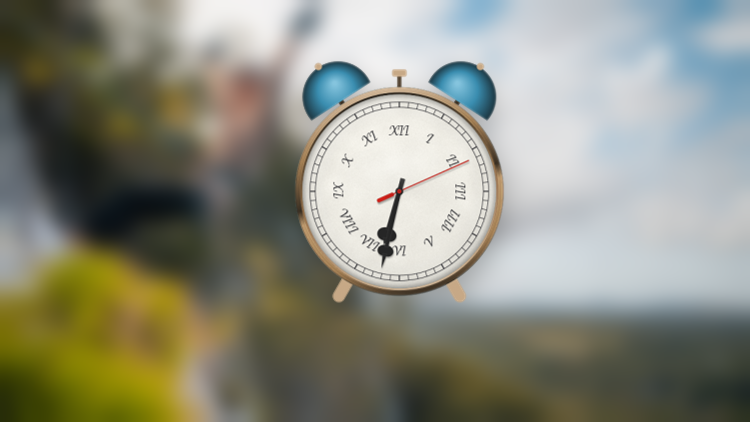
6h32m11s
